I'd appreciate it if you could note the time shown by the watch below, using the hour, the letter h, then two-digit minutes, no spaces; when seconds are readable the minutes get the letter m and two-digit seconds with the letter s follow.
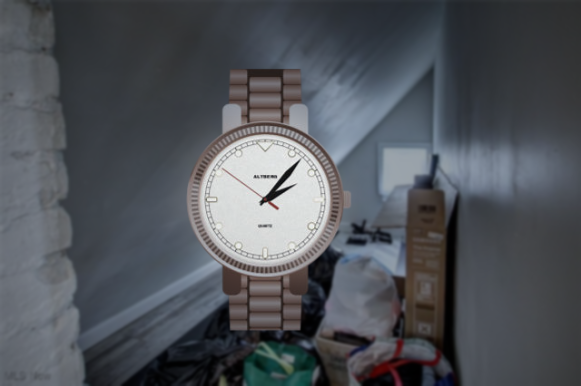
2h06m51s
